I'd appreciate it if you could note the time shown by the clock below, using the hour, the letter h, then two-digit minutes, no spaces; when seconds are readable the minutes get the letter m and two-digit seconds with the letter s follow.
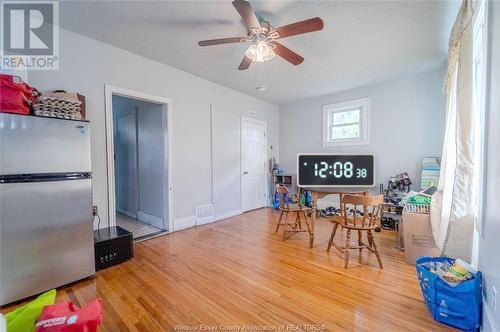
12h08m38s
